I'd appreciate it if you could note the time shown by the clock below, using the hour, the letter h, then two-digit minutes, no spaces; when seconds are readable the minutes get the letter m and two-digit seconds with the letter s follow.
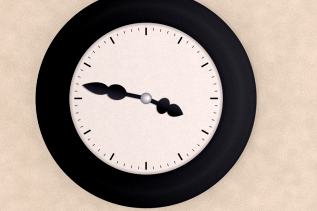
3h47
